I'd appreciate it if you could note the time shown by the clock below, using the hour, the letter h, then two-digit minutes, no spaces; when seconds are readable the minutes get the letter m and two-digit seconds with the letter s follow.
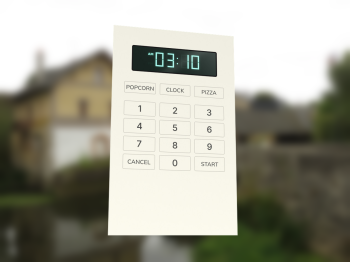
3h10
